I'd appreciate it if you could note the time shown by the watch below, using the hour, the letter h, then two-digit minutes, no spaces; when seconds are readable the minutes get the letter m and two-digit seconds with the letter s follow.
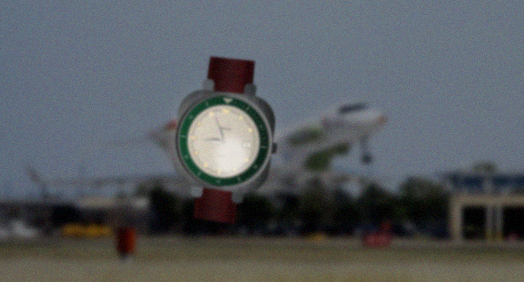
8h56
